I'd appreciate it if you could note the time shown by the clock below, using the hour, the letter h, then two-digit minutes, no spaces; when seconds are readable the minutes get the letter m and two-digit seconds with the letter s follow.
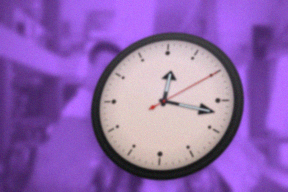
12h17m10s
